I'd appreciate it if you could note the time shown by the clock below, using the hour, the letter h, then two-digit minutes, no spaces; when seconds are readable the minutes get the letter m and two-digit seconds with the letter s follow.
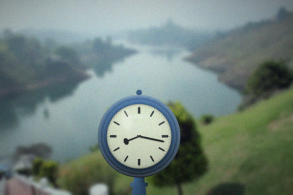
8h17
